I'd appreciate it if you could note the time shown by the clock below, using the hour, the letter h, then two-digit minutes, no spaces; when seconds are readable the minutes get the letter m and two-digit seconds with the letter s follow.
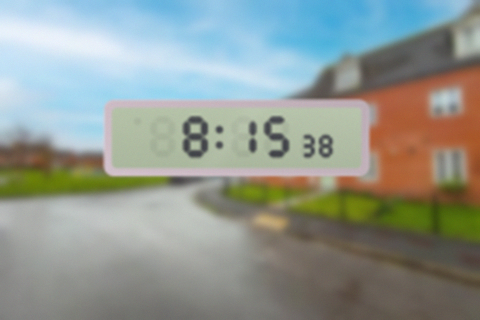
8h15m38s
